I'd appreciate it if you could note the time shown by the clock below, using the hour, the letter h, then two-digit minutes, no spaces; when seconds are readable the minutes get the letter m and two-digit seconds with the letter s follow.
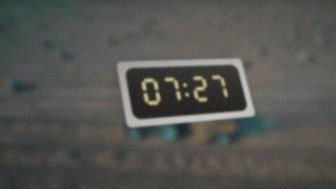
7h27
